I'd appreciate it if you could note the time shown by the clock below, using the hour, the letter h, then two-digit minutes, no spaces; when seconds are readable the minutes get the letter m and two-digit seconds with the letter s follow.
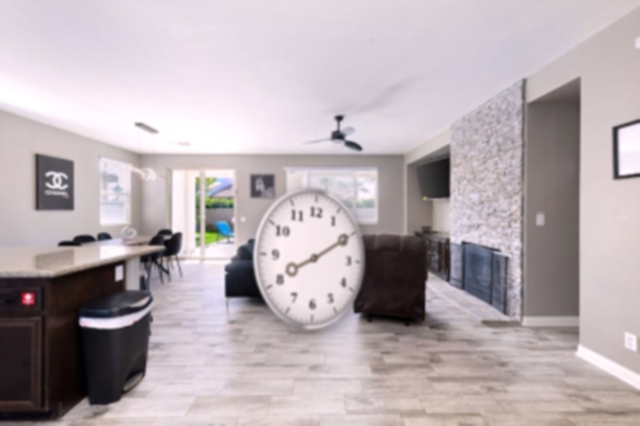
8h10
